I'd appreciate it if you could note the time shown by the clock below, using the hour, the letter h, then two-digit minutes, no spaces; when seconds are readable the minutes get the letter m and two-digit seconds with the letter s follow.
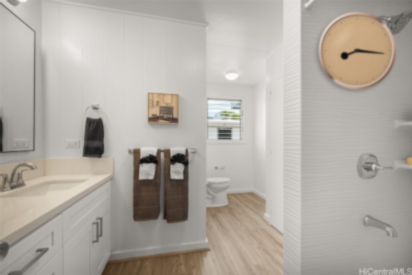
8h16
